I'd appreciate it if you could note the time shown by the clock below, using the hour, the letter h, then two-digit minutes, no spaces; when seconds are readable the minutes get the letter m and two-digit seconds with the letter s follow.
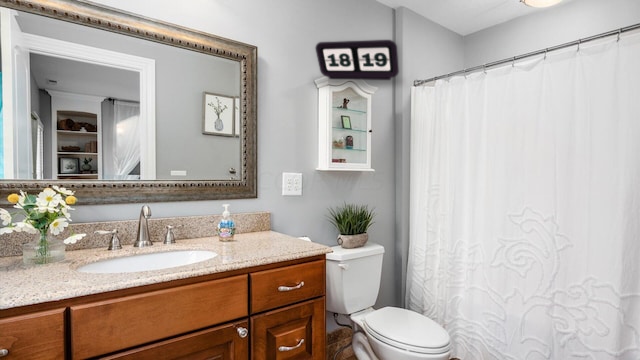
18h19
